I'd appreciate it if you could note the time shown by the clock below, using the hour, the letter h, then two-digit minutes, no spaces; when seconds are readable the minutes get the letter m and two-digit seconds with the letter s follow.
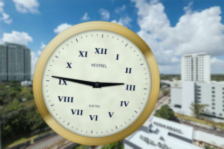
2h46
